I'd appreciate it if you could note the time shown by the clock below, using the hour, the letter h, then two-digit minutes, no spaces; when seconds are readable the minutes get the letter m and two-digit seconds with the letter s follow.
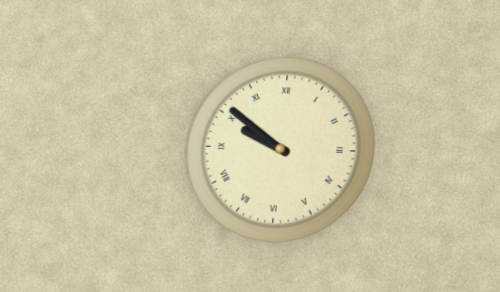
9h51
